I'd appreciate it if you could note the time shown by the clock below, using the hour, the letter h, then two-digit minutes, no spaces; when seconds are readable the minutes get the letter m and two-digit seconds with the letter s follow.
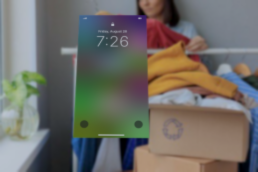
7h26
